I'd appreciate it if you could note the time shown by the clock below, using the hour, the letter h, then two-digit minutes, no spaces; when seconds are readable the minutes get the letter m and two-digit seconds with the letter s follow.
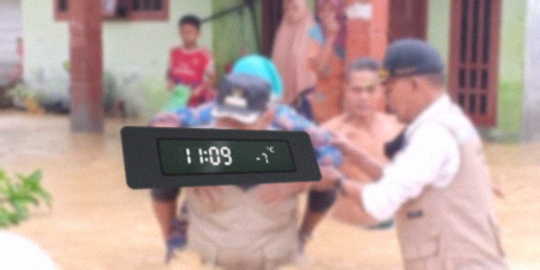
11h09
